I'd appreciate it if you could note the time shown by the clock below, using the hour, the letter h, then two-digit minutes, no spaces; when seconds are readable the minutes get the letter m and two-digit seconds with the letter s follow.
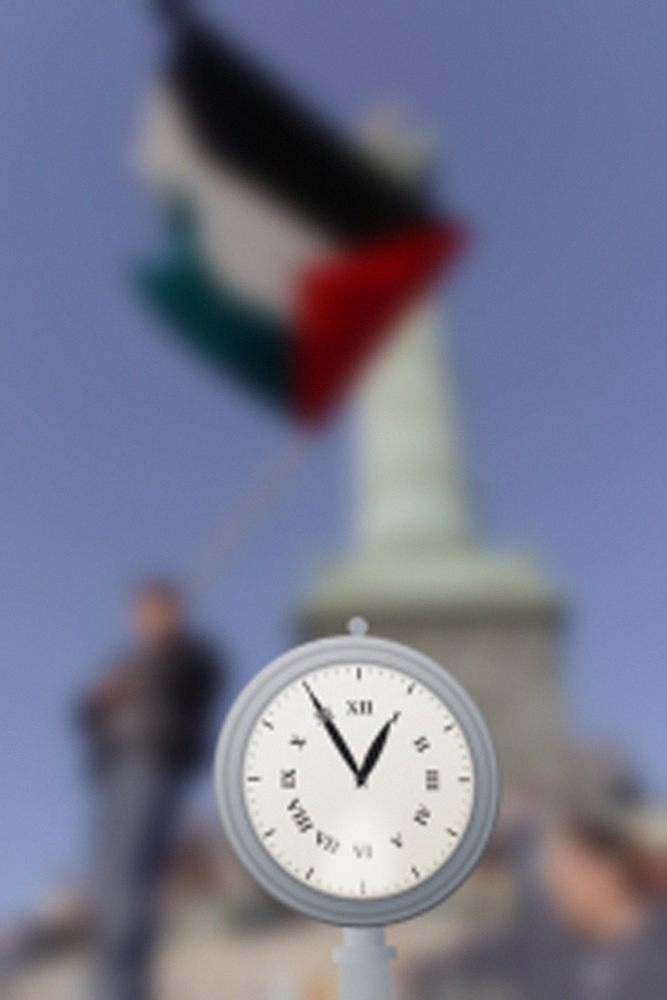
12h55
